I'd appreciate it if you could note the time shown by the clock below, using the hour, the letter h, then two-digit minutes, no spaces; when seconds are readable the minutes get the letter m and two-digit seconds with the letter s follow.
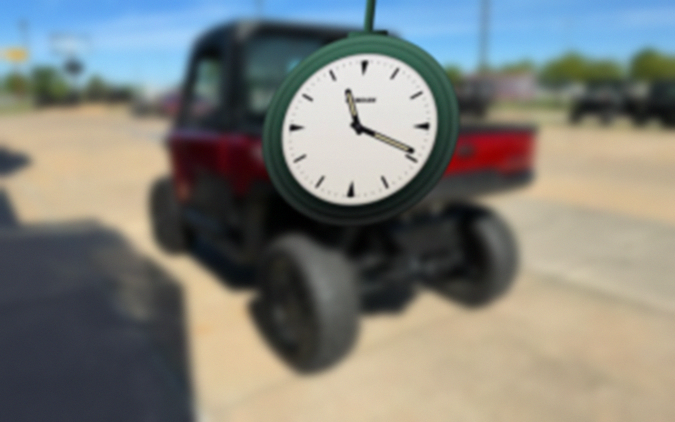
11h19
